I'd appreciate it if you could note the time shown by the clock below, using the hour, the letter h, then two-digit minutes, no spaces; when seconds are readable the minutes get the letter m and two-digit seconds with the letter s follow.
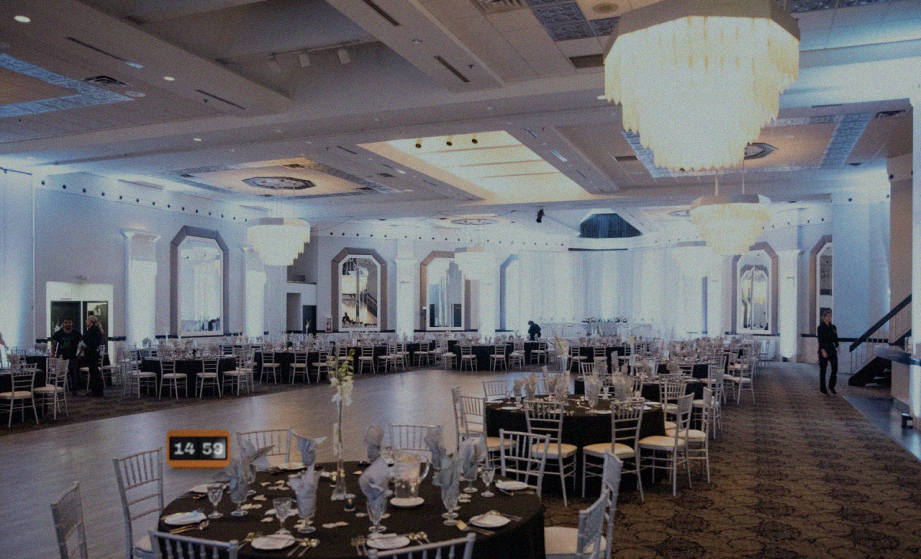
14h59
